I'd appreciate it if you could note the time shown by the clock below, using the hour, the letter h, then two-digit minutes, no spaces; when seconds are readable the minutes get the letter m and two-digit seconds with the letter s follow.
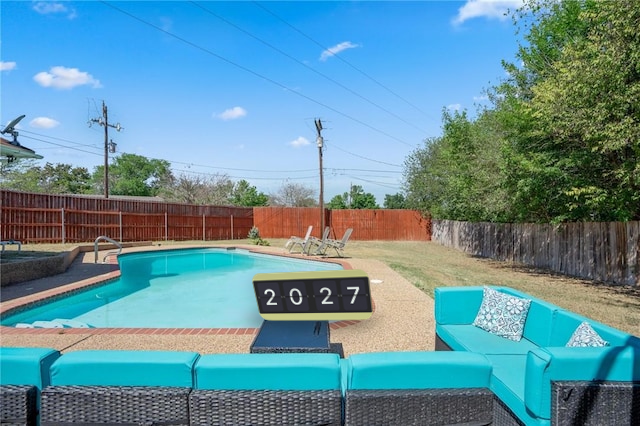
20h27
